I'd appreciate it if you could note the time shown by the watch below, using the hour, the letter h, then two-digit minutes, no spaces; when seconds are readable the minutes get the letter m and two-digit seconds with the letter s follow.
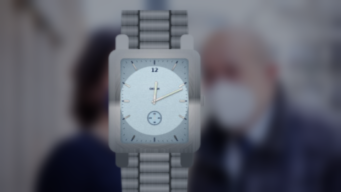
12h11
